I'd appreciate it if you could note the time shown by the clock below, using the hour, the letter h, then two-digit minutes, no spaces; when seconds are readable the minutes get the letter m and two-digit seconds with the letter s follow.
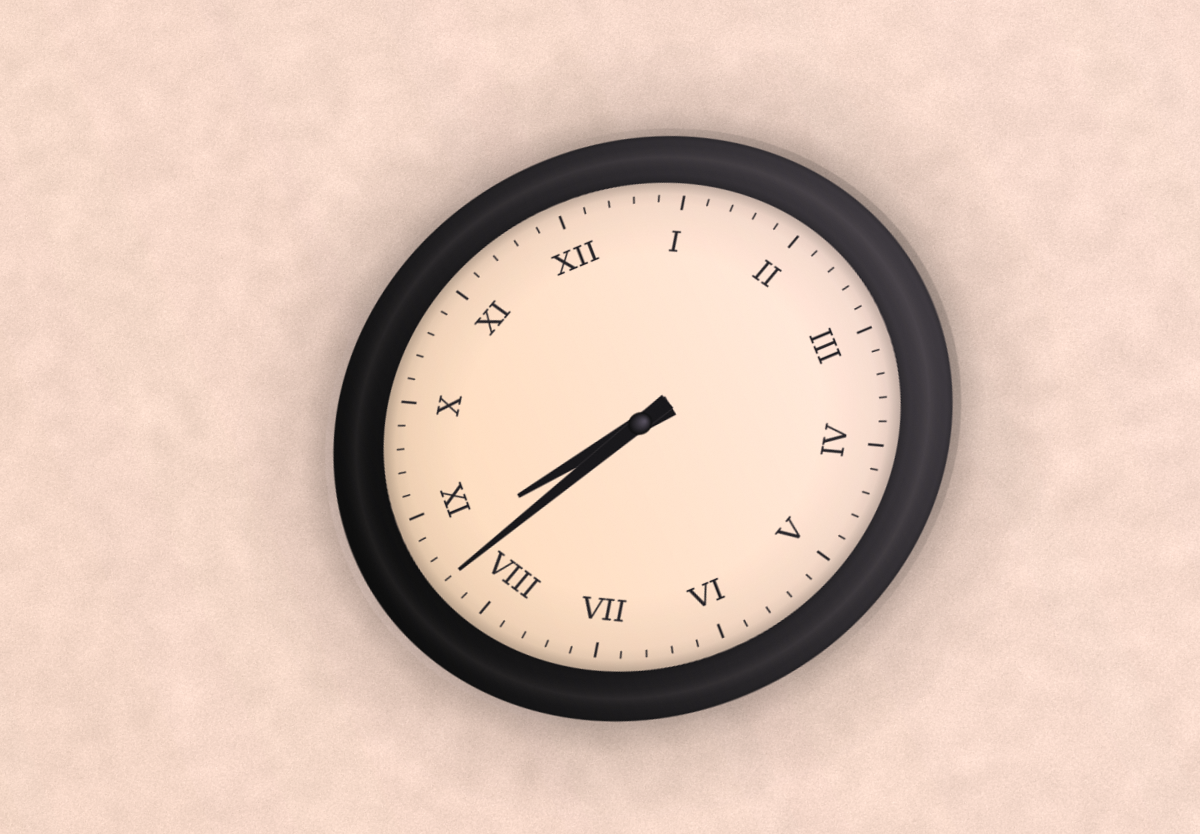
8h42
